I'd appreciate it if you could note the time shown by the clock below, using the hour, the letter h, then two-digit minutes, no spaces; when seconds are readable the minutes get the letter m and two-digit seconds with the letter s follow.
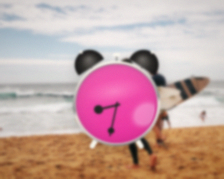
8h32
